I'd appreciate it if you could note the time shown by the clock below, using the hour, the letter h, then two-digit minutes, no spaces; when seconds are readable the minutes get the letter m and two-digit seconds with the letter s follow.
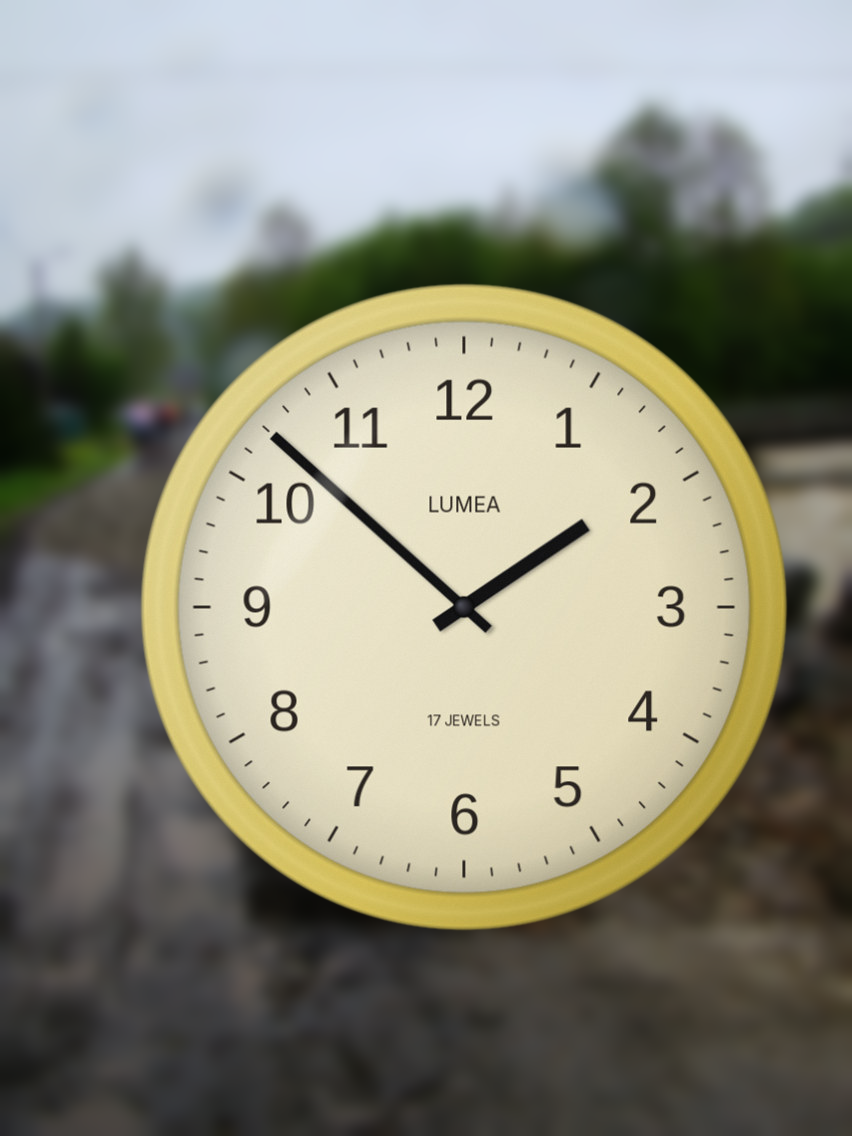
1h52
